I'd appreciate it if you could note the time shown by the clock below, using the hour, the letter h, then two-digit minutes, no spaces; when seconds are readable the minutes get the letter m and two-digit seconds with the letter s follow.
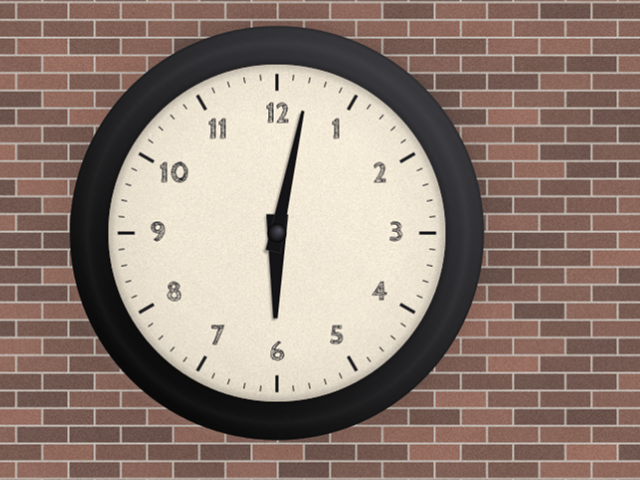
6h02
